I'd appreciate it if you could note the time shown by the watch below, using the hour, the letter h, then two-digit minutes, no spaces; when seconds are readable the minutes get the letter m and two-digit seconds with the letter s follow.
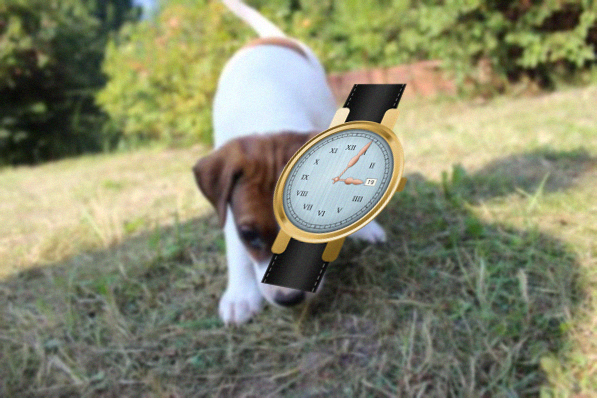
3h04
